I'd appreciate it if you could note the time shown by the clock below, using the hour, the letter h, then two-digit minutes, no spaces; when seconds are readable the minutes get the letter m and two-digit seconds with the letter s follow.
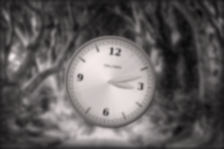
3h12
